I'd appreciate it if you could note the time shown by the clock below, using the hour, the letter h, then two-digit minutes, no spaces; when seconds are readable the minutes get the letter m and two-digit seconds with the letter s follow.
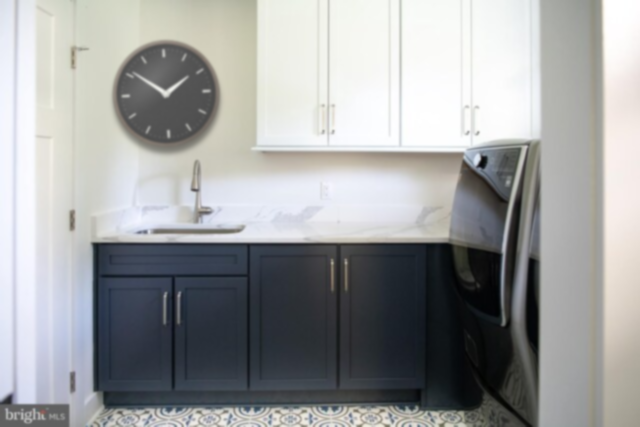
1h51
